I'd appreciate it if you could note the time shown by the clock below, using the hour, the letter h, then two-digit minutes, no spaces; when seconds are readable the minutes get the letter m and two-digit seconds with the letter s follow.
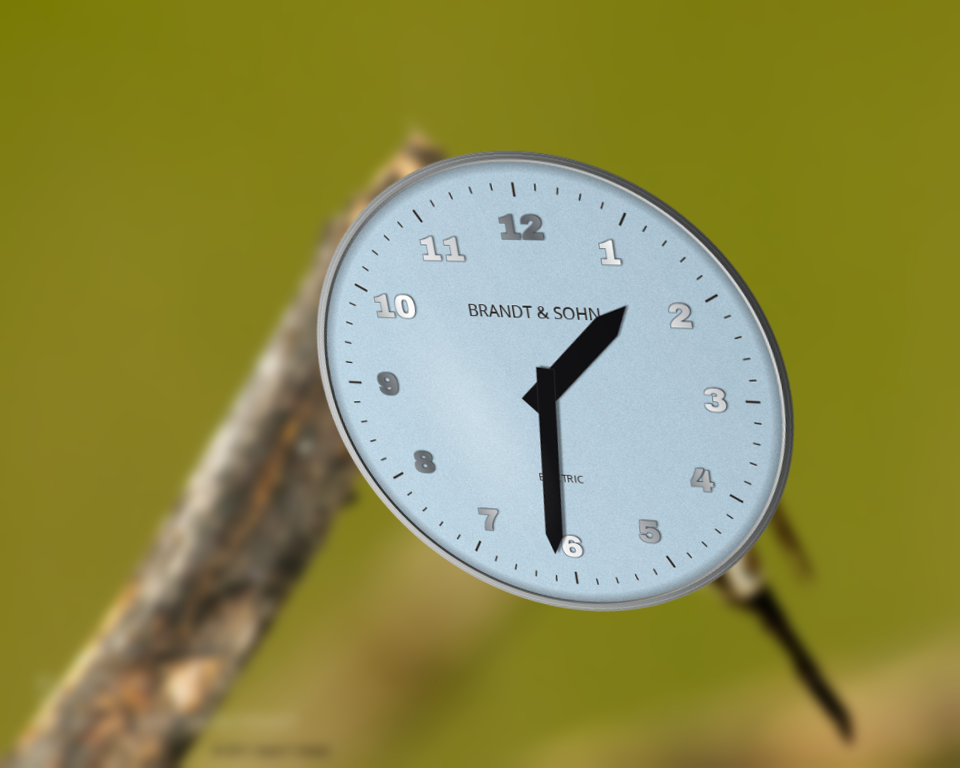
1h31
